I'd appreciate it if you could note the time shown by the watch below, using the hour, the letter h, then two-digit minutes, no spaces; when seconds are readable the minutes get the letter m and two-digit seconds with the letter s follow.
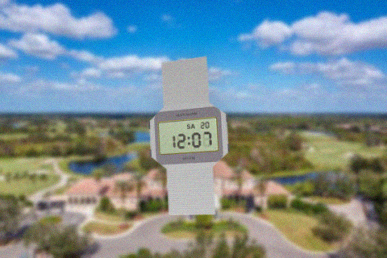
12h07
